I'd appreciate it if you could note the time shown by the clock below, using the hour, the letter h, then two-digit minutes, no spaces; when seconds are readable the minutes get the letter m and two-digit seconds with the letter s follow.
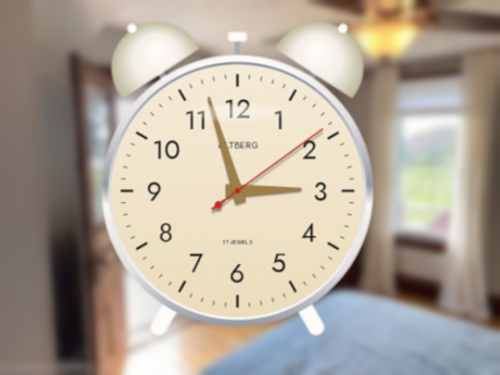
2h57m09s
